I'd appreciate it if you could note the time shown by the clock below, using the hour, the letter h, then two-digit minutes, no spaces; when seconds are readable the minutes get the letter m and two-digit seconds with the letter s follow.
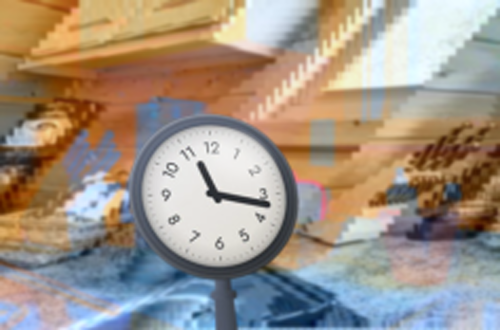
11h17
